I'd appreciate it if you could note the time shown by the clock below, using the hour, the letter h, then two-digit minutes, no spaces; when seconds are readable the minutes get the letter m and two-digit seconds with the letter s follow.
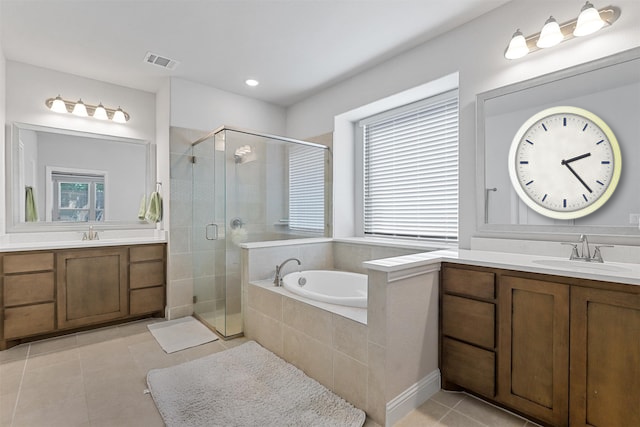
2h23
